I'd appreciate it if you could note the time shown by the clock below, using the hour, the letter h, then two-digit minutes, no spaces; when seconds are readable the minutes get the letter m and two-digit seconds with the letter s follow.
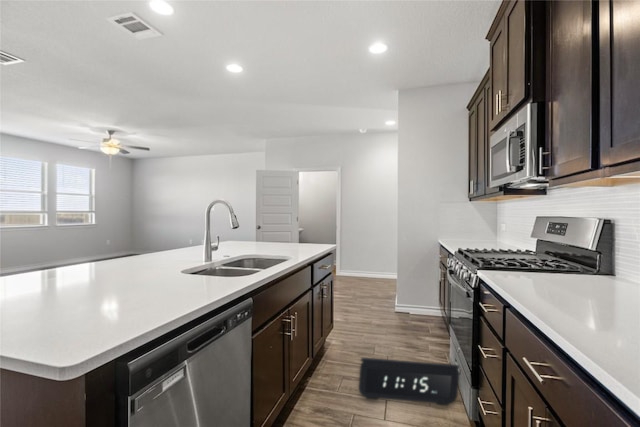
11h15
